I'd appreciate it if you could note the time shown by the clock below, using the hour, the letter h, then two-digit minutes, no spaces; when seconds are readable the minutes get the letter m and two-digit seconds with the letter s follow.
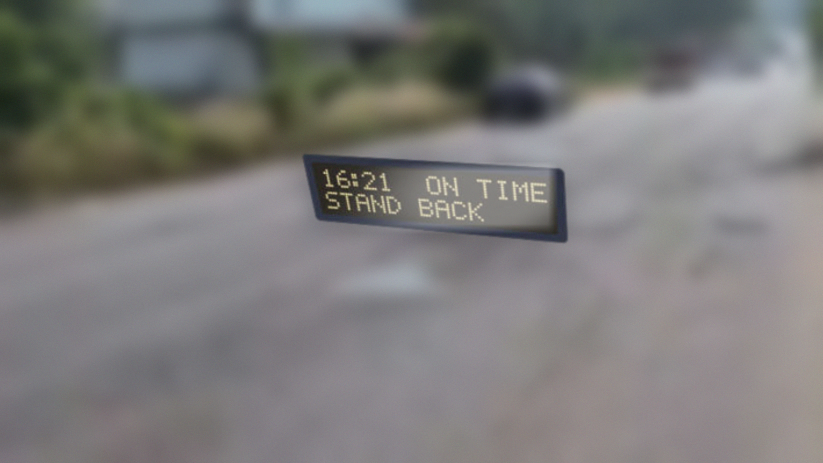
16h21
